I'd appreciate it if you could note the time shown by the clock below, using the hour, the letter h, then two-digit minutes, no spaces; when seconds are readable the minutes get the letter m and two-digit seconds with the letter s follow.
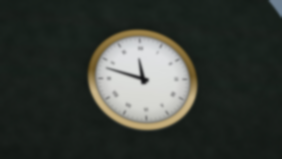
11h48
